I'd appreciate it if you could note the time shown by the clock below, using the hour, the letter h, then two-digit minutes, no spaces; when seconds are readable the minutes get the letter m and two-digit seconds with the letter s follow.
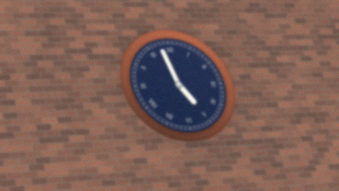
4h58
